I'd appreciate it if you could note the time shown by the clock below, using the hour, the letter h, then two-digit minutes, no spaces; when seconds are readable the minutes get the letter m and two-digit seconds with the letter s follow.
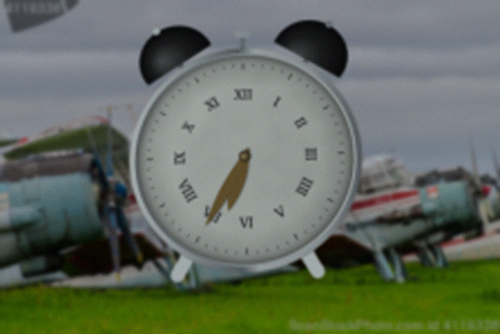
6h35
